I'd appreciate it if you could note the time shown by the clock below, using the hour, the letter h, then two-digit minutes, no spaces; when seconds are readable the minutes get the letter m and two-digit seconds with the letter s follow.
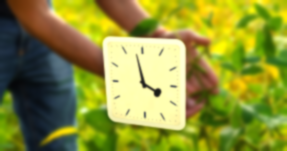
3h58
